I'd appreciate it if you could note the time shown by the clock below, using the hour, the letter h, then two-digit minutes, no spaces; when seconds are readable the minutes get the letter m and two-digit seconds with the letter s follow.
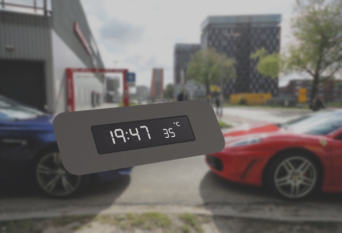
19h47
